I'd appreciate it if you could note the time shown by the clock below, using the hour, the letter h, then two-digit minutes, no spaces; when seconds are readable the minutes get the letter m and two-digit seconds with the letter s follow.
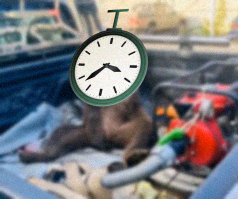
3h38
